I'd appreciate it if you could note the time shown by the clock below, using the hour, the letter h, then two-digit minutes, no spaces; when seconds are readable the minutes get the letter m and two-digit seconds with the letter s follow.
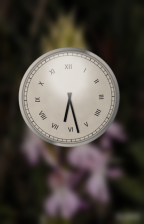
6h28
